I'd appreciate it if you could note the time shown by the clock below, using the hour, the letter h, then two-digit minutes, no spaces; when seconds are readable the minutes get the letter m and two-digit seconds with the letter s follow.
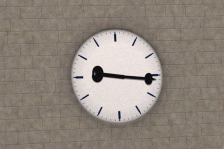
9h16
